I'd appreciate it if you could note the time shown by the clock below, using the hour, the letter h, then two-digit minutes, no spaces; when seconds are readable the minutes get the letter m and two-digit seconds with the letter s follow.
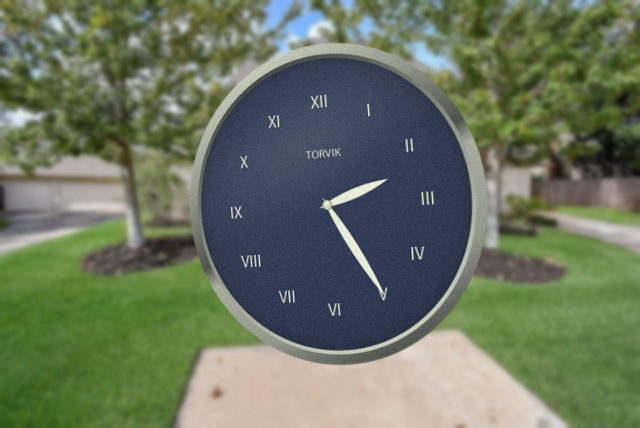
2h25
